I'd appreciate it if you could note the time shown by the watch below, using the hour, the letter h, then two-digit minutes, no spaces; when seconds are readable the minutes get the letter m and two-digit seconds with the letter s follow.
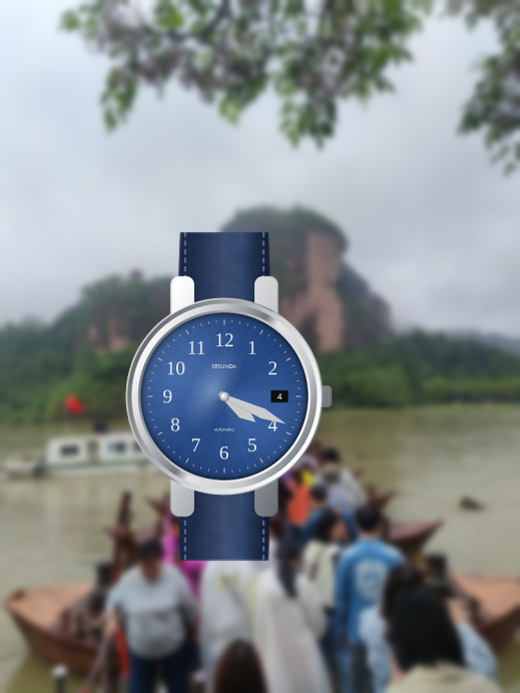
4h19
